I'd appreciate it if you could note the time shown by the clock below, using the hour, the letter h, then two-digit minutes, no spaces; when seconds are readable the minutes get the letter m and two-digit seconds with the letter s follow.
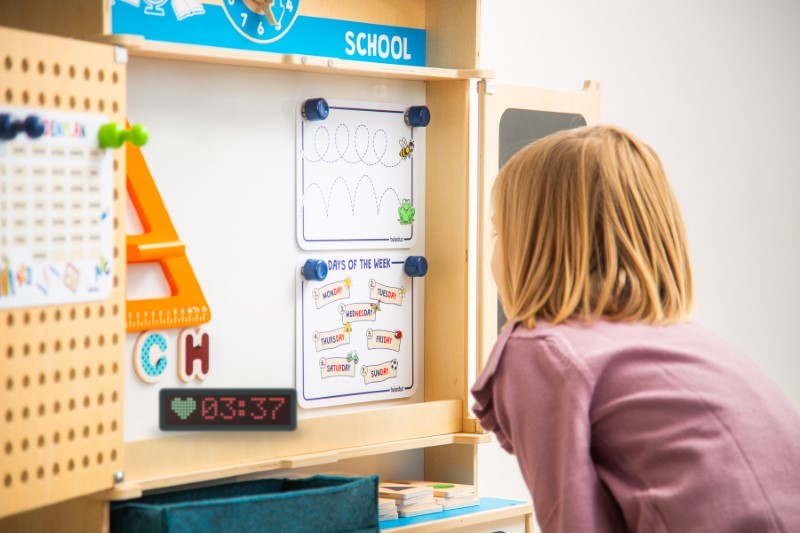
3h37
